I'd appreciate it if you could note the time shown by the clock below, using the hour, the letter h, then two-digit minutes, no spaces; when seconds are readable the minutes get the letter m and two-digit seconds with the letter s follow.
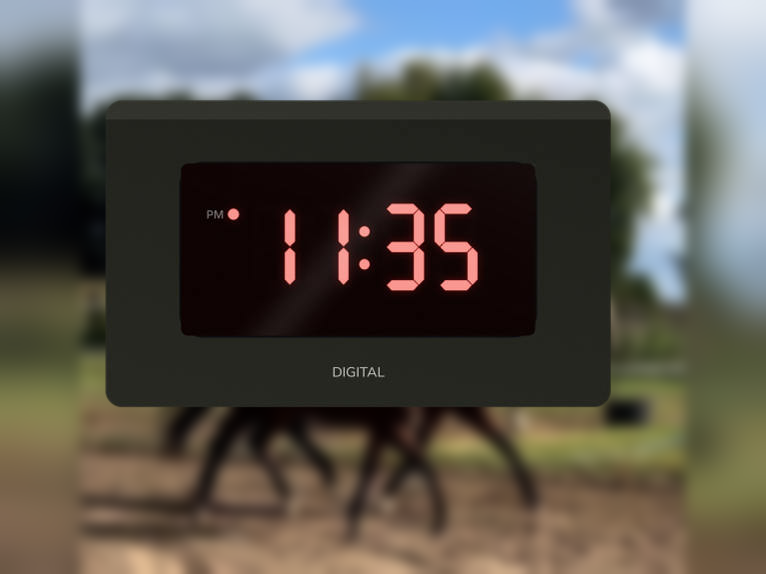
11h35
